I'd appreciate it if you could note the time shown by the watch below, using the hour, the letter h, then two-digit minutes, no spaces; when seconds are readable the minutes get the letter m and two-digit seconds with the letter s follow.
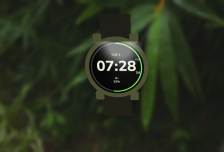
7h28
